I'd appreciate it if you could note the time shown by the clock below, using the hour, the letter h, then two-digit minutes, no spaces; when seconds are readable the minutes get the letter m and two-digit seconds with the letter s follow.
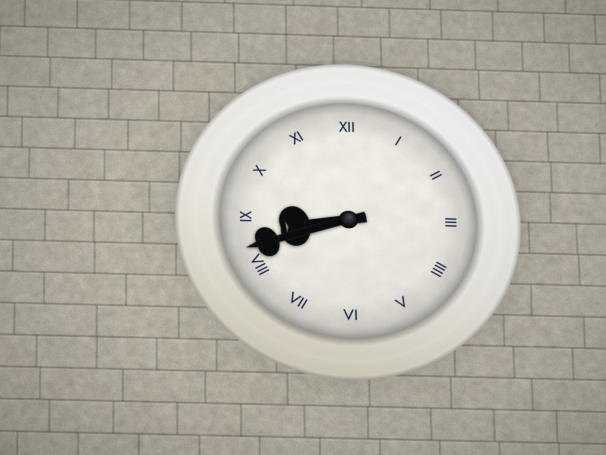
8h42
